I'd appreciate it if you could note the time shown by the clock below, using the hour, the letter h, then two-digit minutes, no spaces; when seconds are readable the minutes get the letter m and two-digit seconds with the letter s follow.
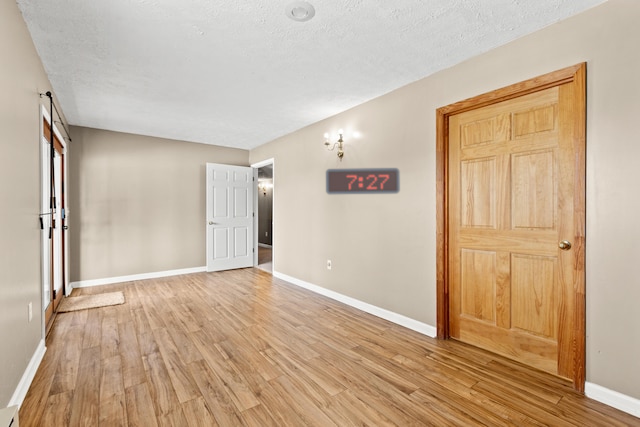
7h27
